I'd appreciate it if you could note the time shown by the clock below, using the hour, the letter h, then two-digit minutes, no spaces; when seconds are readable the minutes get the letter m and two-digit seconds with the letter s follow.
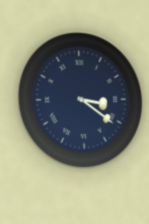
3h21
